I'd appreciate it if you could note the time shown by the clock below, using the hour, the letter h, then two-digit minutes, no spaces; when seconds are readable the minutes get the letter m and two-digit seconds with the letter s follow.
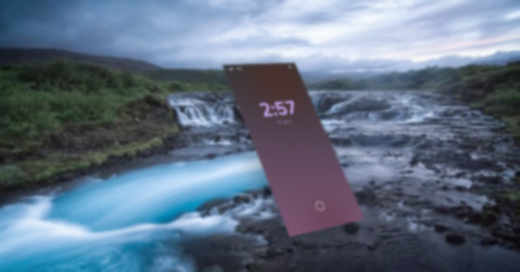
2h57
